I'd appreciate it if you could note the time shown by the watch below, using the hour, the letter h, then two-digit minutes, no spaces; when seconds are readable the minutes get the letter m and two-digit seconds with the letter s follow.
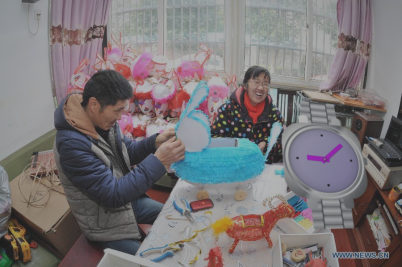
9h08
